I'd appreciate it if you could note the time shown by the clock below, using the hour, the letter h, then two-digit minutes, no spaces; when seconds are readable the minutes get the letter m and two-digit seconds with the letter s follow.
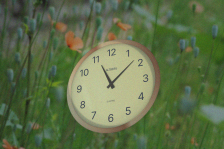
11h08
